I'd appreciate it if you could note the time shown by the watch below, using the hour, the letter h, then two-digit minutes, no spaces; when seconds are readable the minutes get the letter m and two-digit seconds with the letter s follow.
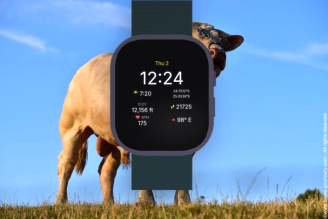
12h24
